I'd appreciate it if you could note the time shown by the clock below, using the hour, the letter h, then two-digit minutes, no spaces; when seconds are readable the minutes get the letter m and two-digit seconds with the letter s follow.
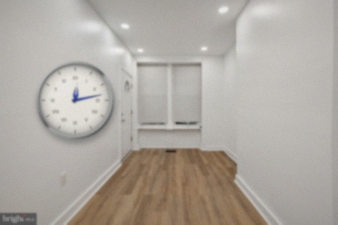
12h13
